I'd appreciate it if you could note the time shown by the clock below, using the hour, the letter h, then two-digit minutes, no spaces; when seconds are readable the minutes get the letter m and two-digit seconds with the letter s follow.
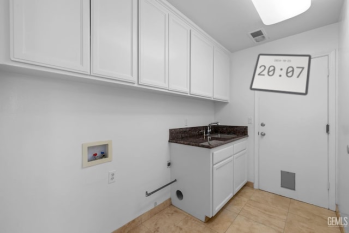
20h07
